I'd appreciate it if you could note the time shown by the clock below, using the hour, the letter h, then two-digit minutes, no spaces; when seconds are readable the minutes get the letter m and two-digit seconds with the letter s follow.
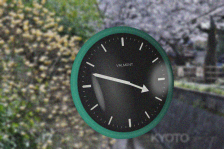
3h48
